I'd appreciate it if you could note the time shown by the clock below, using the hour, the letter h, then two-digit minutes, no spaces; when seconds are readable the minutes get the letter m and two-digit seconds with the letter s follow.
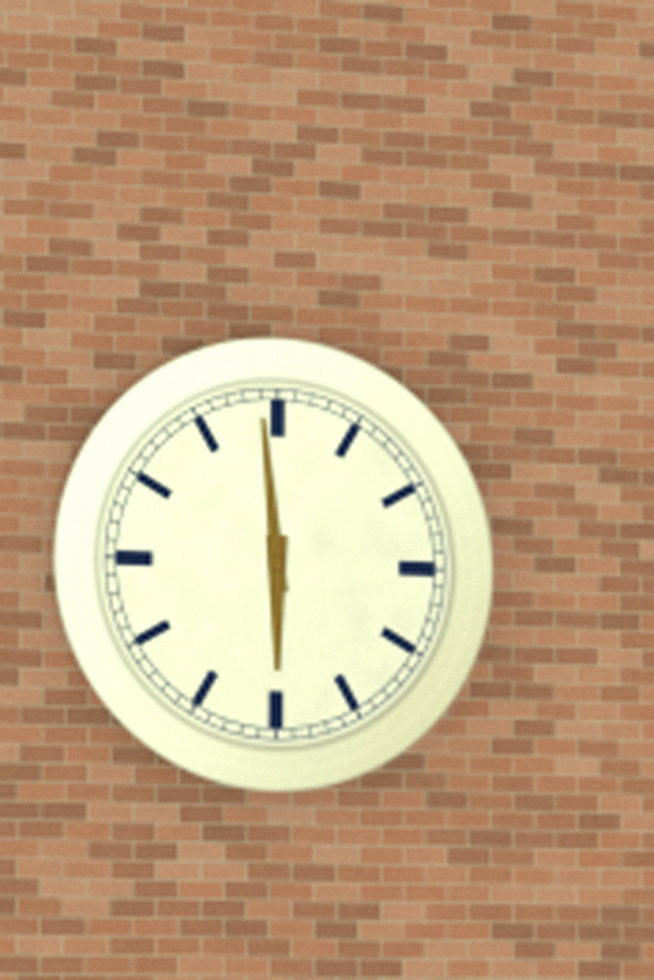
5h59
